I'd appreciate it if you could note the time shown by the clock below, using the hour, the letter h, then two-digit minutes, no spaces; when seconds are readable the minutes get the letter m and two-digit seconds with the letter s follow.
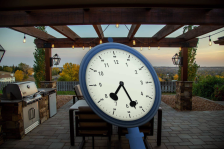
7h27
